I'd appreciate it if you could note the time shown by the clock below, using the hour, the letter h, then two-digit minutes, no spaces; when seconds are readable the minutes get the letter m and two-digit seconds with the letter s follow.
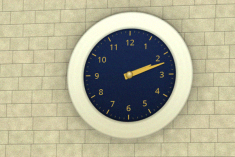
2h12
